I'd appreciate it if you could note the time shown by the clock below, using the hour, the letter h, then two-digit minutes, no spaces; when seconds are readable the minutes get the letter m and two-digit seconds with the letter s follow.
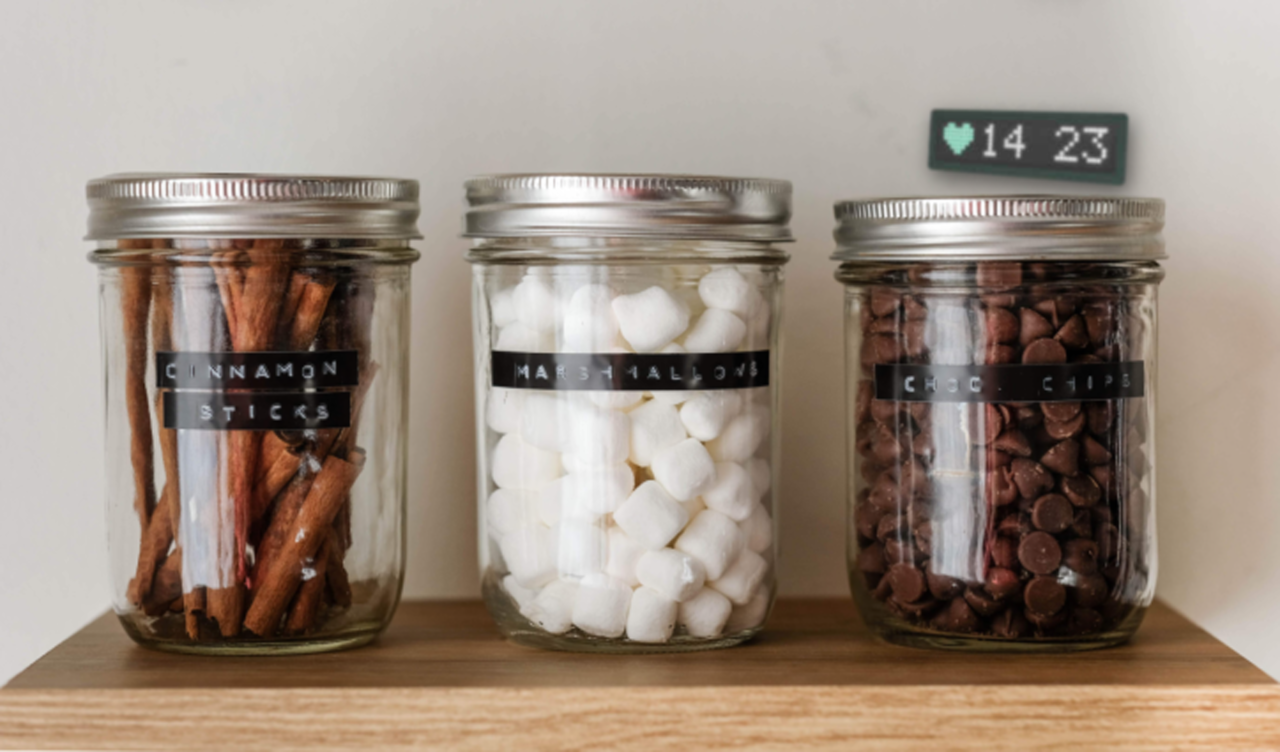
14h23
